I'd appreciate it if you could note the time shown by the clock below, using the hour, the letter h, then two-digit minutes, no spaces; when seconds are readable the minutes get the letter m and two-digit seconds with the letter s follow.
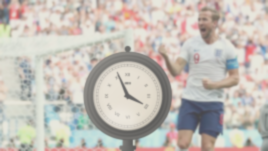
3h56
